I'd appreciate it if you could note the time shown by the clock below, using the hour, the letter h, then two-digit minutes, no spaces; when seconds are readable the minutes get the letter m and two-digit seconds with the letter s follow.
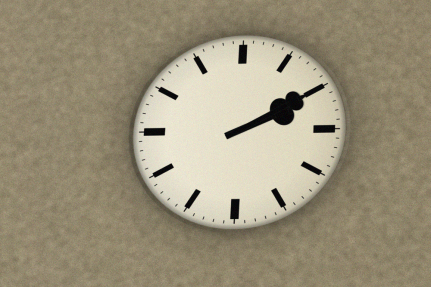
2h10
